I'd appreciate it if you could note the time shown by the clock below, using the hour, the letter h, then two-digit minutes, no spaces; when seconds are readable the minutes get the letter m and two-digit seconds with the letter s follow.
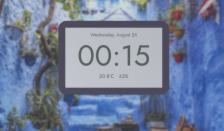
0h15
